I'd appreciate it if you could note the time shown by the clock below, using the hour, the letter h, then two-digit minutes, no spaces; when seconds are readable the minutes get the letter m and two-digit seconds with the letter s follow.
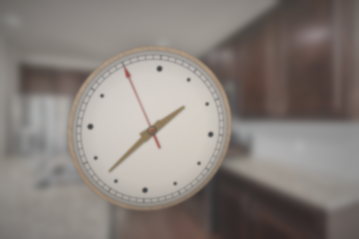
1h36m55s
